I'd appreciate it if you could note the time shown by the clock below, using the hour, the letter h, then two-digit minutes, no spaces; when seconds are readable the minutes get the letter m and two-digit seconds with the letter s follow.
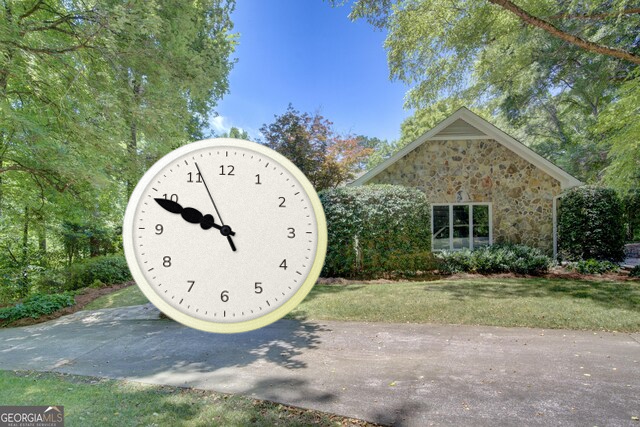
9h48m56s
